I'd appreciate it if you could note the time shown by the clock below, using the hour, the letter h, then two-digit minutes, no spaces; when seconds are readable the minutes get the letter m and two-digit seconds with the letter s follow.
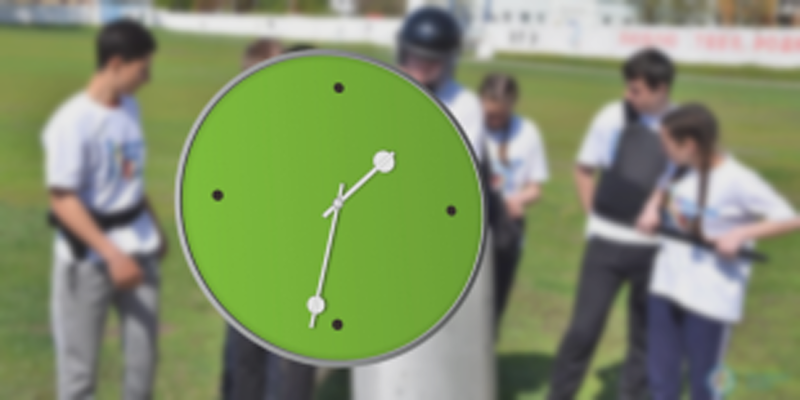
1h32
